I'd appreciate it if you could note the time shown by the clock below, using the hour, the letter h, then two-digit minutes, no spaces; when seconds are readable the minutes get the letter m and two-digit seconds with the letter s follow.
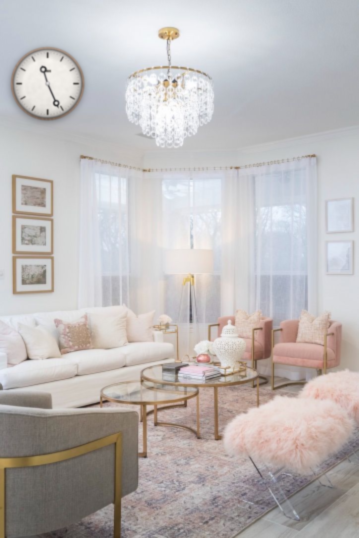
11h26
